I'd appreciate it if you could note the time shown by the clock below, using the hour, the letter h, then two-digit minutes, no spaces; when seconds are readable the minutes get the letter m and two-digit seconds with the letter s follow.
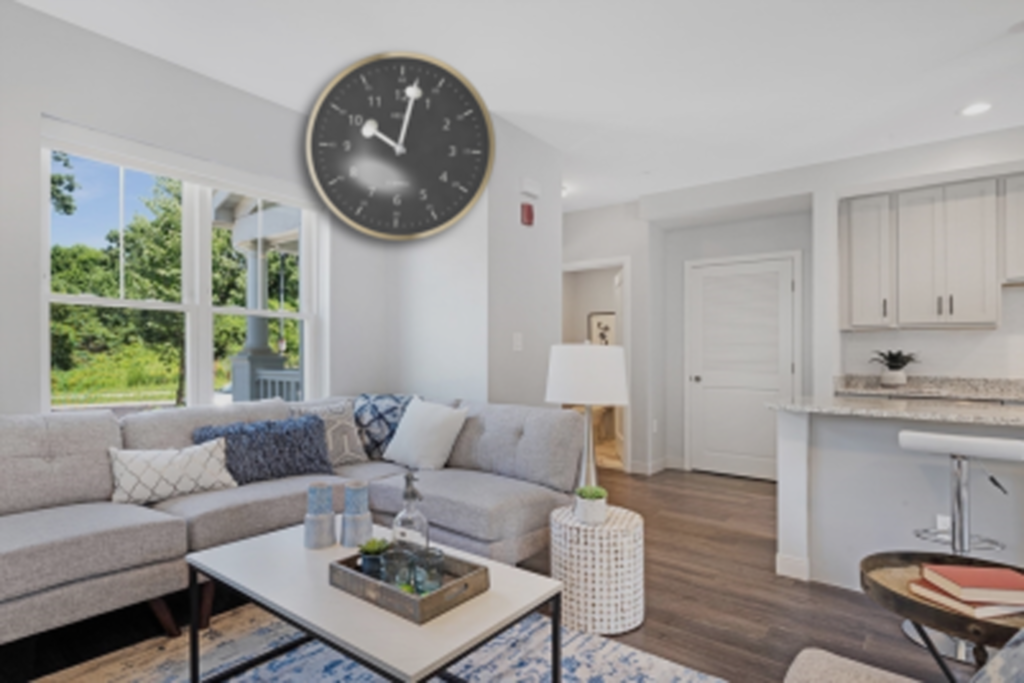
10h02
